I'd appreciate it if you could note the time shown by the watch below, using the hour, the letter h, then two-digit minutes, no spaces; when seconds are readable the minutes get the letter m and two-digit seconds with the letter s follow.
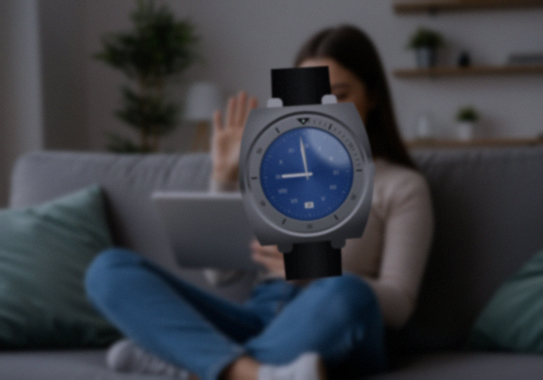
8h59
